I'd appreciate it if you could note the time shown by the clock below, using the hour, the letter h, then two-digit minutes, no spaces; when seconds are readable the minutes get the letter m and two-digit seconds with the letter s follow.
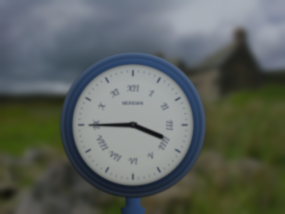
3h45
